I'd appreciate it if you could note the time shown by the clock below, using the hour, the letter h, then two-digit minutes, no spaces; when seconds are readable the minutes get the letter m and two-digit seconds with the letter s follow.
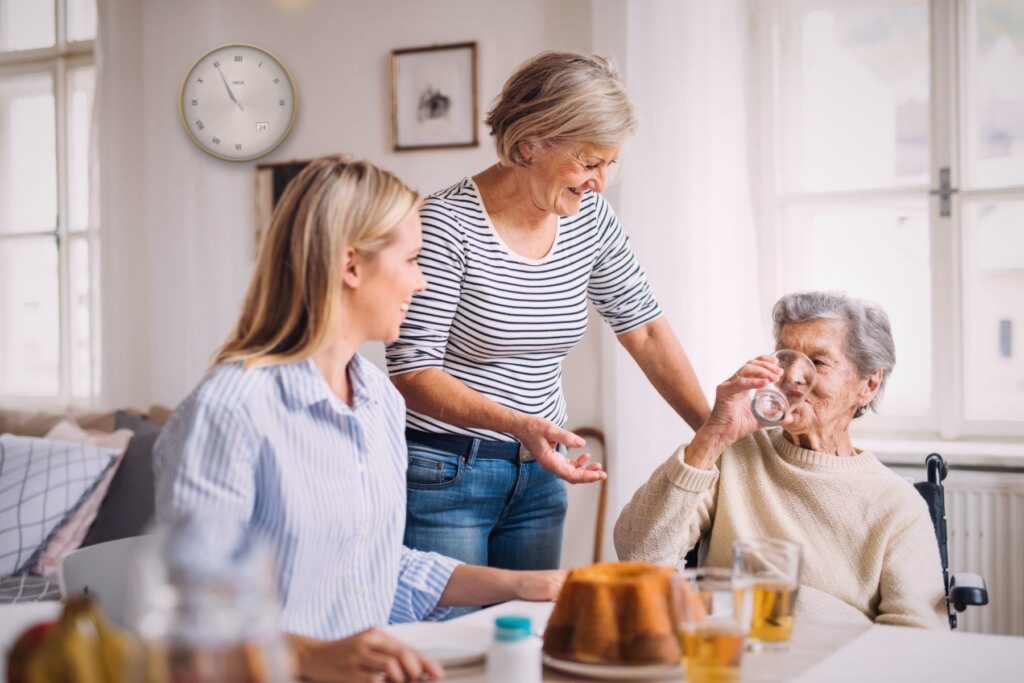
10h55
